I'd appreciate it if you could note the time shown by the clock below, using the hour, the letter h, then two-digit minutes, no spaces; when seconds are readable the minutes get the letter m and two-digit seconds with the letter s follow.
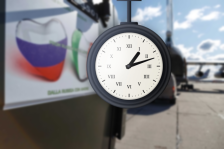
1h12
